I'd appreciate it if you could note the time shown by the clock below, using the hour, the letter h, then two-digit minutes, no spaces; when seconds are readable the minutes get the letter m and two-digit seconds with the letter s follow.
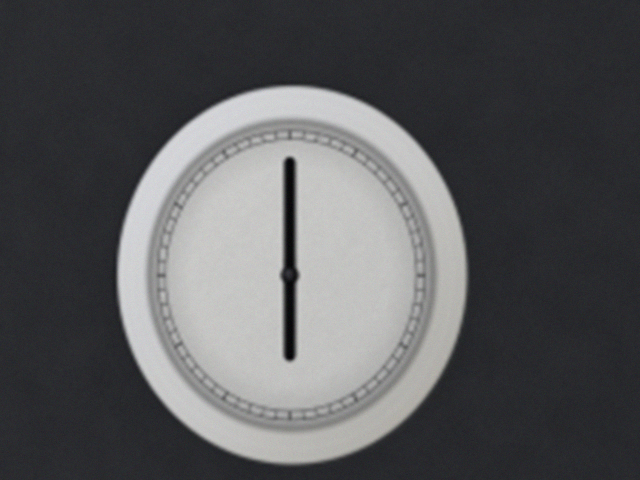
6h00
